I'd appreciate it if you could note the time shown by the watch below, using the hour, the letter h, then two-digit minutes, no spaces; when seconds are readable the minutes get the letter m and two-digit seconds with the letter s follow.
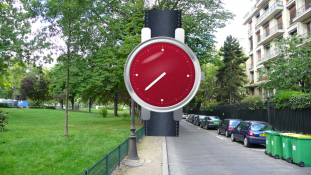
7h38
